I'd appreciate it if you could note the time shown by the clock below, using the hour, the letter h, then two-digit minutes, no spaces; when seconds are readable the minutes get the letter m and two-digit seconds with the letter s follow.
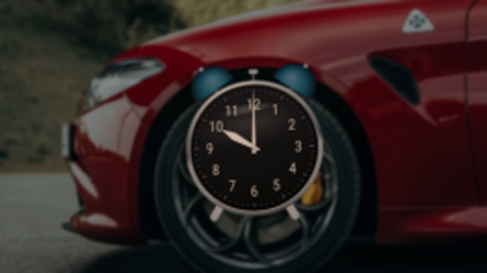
10h00
